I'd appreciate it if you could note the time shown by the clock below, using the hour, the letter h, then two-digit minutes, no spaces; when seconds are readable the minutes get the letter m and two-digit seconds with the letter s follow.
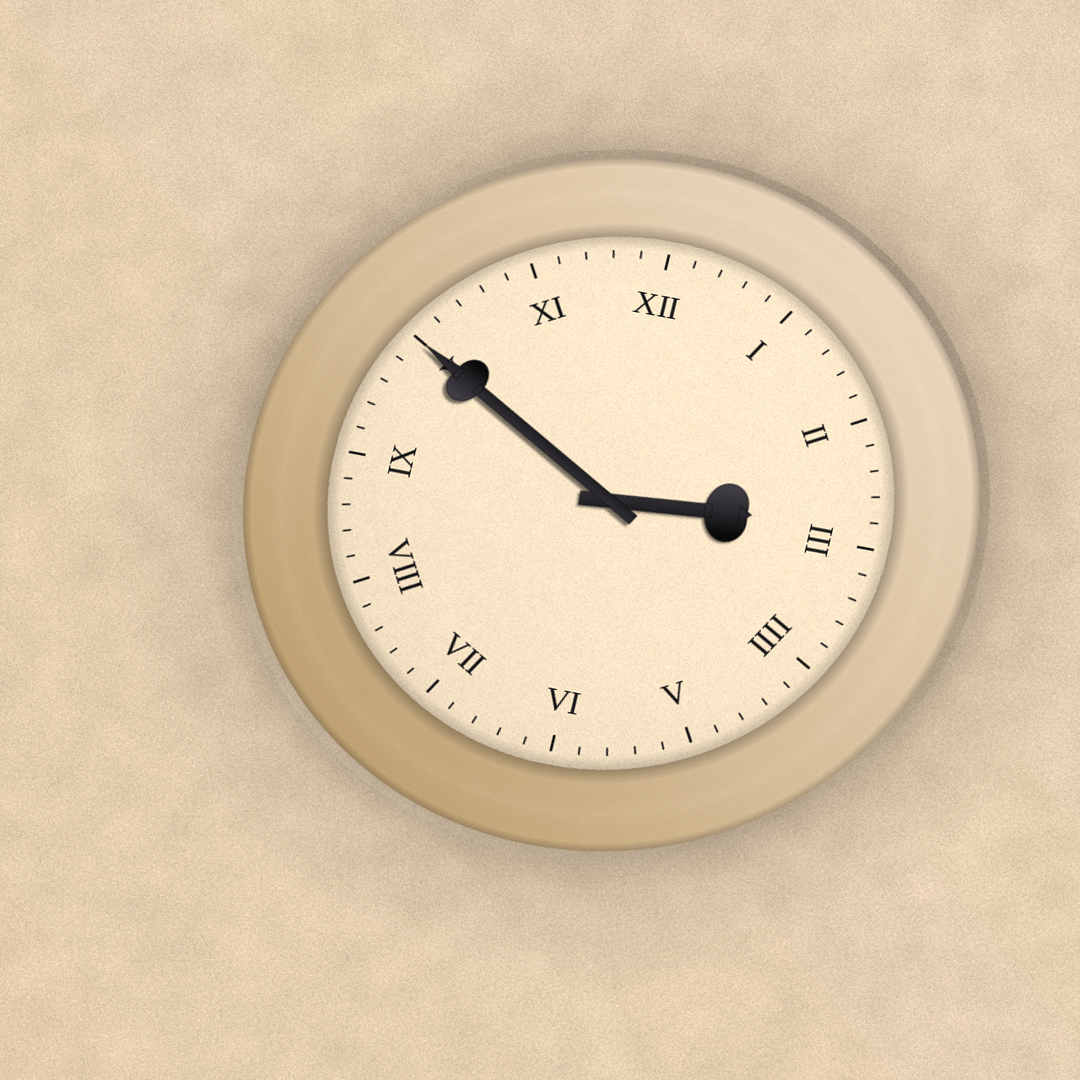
2h50
